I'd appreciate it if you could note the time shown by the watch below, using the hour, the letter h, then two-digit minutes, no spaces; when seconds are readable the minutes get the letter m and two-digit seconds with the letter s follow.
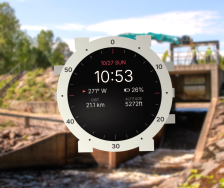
10h53
